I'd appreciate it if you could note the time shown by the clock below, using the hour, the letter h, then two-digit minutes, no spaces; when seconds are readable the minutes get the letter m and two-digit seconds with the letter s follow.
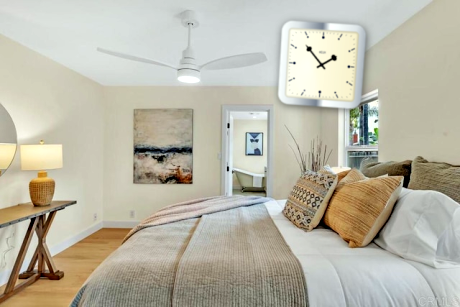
1h53
